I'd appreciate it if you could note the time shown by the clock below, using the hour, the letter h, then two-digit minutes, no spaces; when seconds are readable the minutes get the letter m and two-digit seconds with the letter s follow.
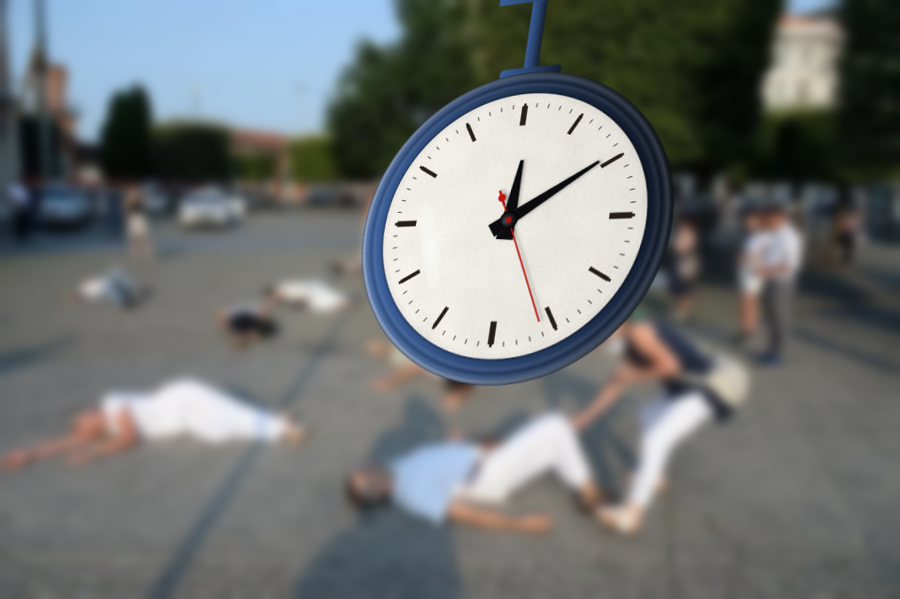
12h09m26s
